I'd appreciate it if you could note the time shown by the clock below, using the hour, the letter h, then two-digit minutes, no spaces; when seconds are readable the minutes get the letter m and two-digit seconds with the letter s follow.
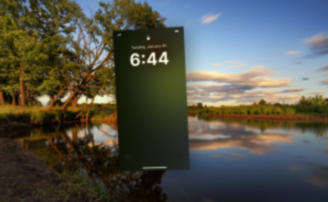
6h44
